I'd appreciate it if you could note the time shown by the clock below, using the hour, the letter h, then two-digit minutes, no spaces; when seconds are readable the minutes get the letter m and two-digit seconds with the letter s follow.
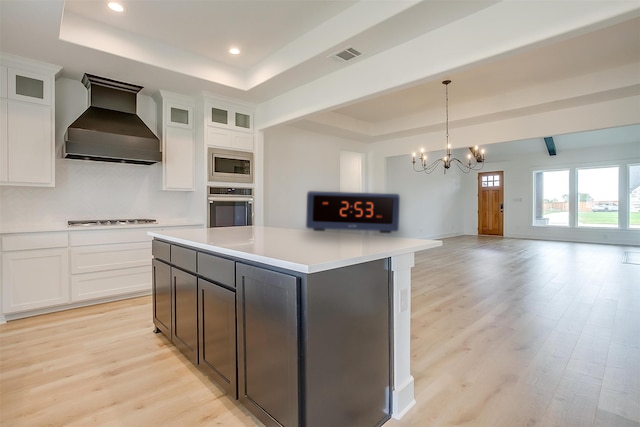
2h53
